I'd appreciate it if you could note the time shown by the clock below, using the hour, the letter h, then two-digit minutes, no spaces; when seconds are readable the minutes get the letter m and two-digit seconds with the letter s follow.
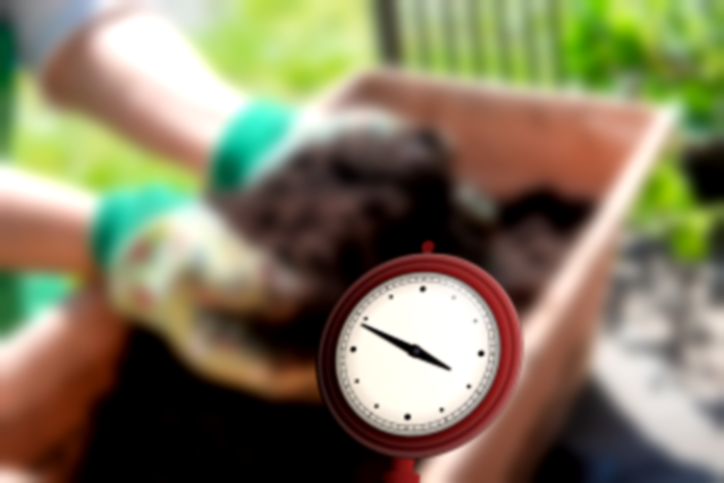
3h49
